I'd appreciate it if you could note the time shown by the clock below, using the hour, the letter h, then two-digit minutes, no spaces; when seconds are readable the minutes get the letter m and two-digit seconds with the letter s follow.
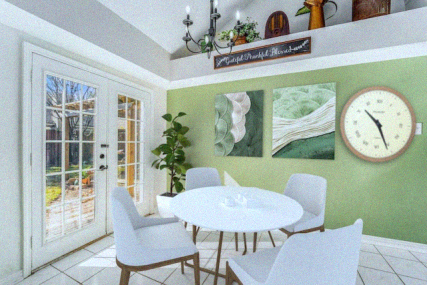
10h26
